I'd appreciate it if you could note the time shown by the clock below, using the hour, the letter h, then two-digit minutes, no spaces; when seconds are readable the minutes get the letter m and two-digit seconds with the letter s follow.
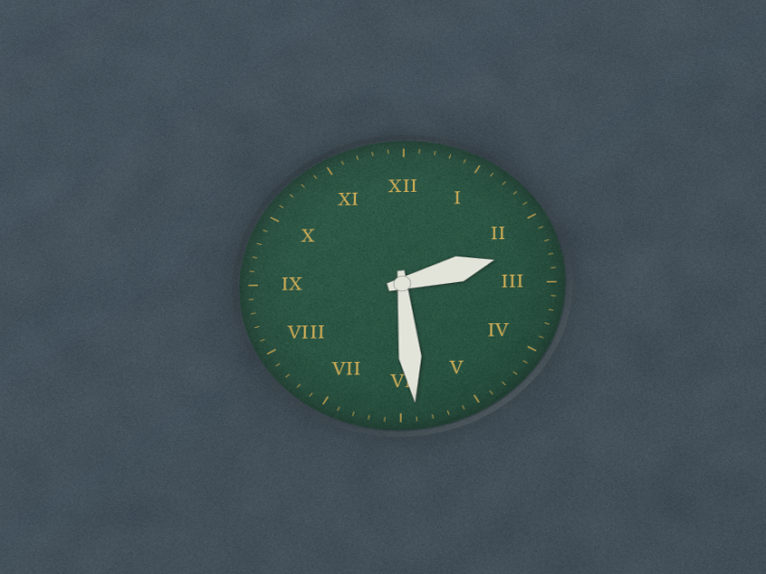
2h29
